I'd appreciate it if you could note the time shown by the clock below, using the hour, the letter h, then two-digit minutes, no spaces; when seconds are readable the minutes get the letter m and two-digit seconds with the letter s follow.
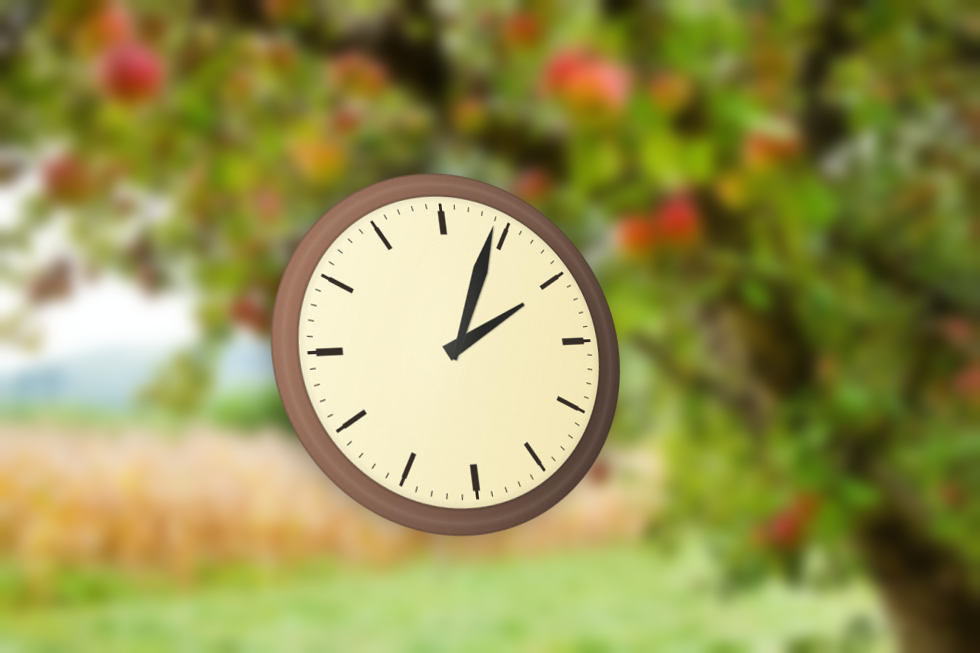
2h04
